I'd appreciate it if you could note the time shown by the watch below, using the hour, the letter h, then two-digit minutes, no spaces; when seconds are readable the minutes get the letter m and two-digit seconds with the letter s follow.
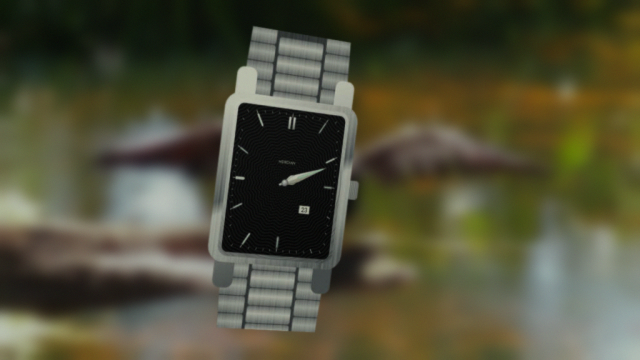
2h11
